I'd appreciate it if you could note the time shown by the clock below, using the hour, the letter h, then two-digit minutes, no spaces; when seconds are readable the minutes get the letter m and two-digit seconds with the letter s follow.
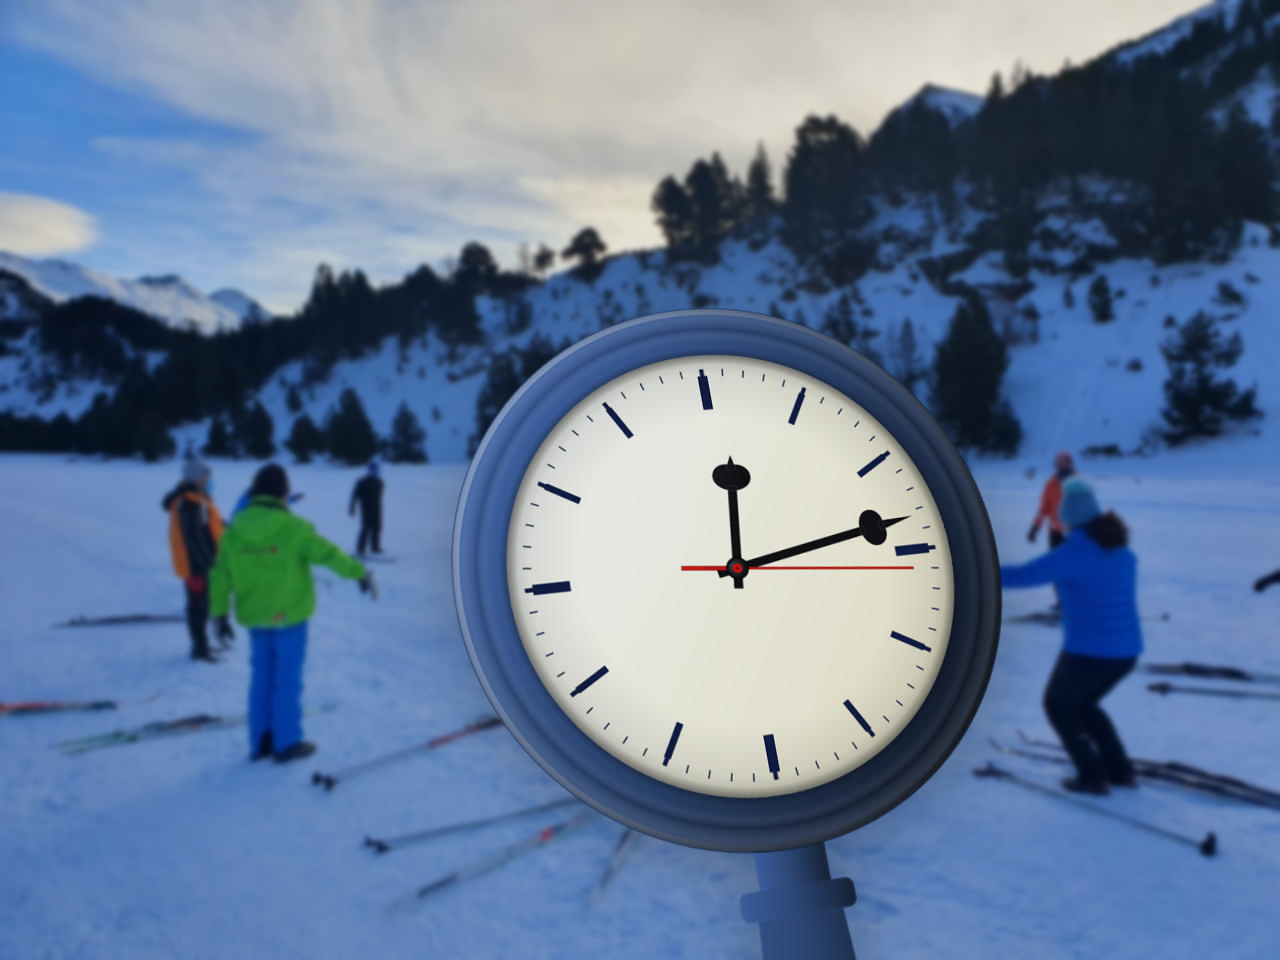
12h13m16s
